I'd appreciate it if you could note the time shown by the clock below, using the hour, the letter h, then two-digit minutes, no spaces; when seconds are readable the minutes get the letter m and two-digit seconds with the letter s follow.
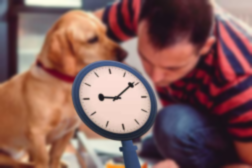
9h09
